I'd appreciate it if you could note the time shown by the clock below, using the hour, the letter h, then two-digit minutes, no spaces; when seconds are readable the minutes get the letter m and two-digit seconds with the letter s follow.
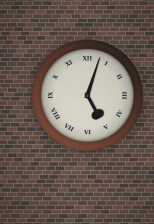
5h03
